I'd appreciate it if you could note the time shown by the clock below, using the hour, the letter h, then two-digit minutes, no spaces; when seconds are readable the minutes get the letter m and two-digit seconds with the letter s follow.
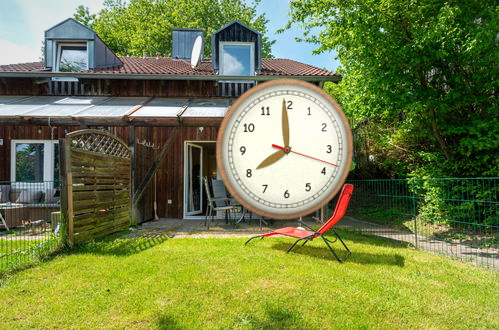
7h59m18s
